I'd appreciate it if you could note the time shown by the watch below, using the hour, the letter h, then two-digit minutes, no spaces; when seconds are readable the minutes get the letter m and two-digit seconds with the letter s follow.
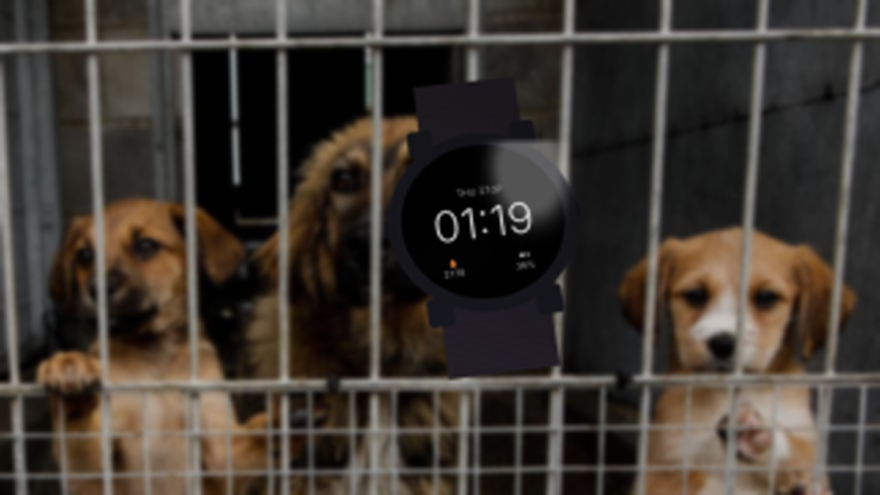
1h19
